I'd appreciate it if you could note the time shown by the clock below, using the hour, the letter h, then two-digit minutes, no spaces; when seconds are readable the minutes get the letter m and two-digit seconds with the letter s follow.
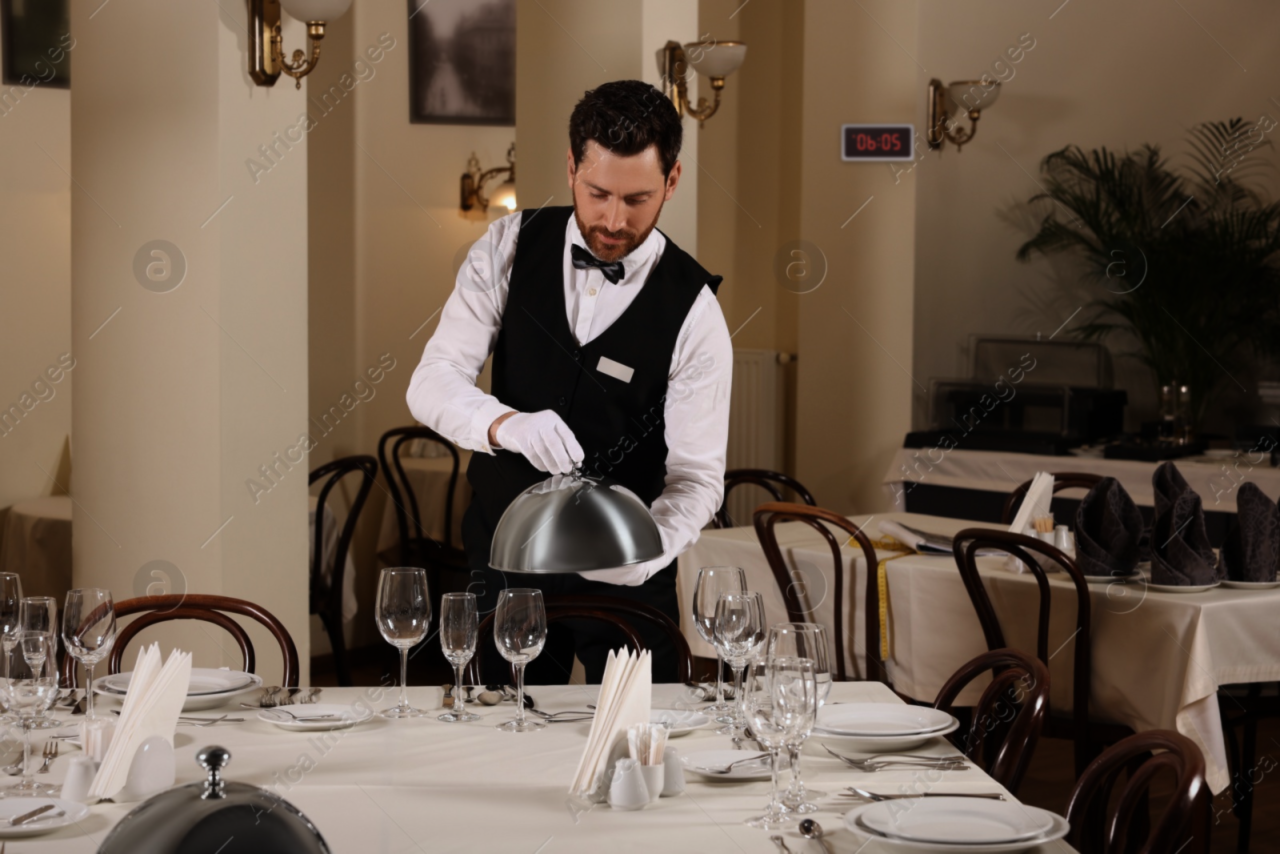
6h05
